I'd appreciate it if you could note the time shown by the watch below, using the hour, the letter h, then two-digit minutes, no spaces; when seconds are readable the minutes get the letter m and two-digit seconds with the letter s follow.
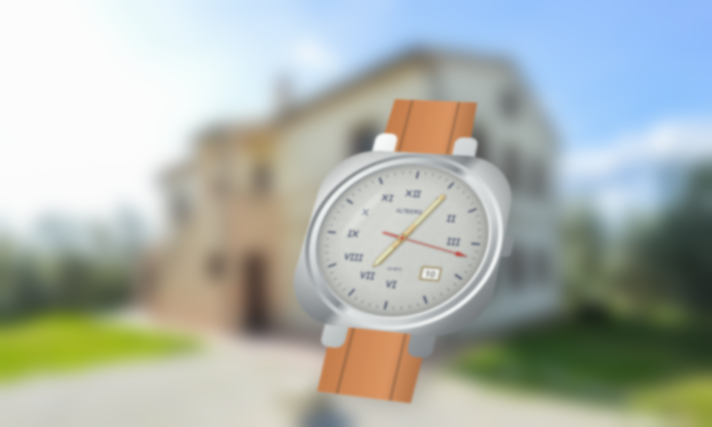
7h05m17s
